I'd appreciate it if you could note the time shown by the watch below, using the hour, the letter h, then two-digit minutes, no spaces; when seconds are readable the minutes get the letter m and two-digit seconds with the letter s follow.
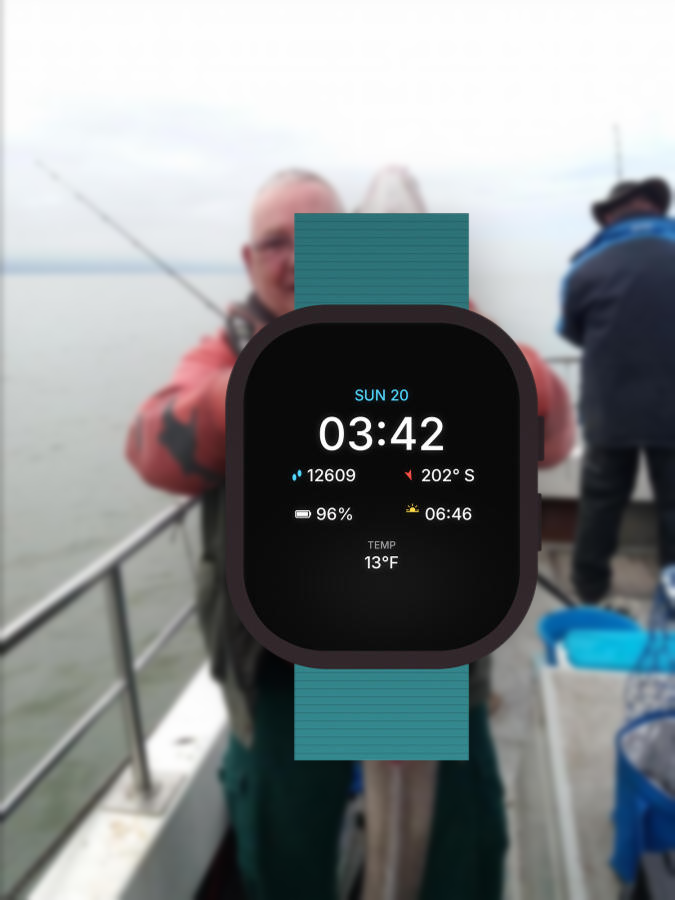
3h42
